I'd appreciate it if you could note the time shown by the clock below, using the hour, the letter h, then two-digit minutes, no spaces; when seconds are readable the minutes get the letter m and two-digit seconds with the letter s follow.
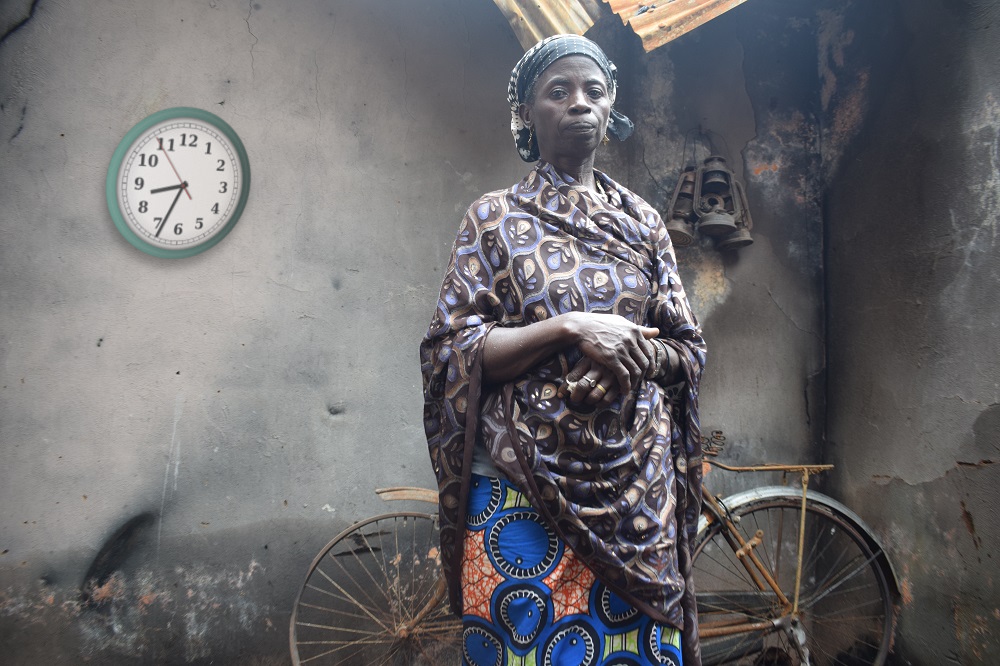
8h33m54s
